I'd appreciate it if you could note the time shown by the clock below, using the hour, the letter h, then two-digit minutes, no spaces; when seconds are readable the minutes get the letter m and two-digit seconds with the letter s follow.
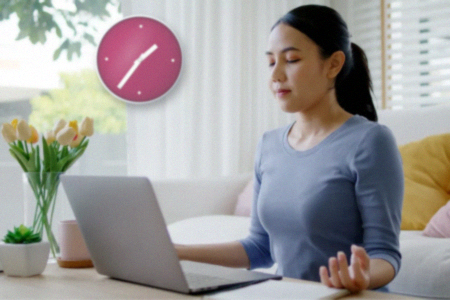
1h36
